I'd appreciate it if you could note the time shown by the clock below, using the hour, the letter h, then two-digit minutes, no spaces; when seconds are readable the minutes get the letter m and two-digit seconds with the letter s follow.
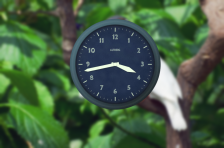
3h43
